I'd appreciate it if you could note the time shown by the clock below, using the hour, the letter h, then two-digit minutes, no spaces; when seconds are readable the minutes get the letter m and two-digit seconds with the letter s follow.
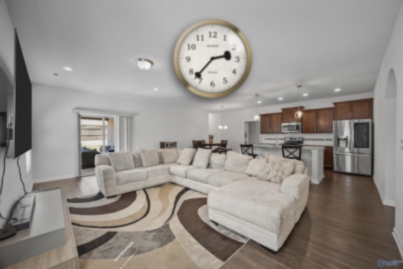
2h37
